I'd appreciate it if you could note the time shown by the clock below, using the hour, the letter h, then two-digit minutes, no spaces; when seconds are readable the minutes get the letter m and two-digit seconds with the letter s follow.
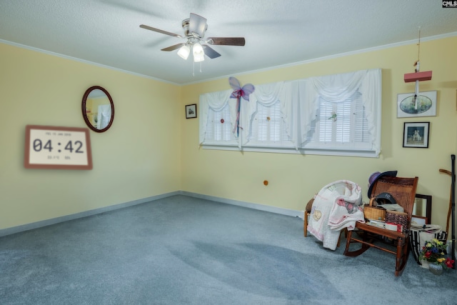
4h42
